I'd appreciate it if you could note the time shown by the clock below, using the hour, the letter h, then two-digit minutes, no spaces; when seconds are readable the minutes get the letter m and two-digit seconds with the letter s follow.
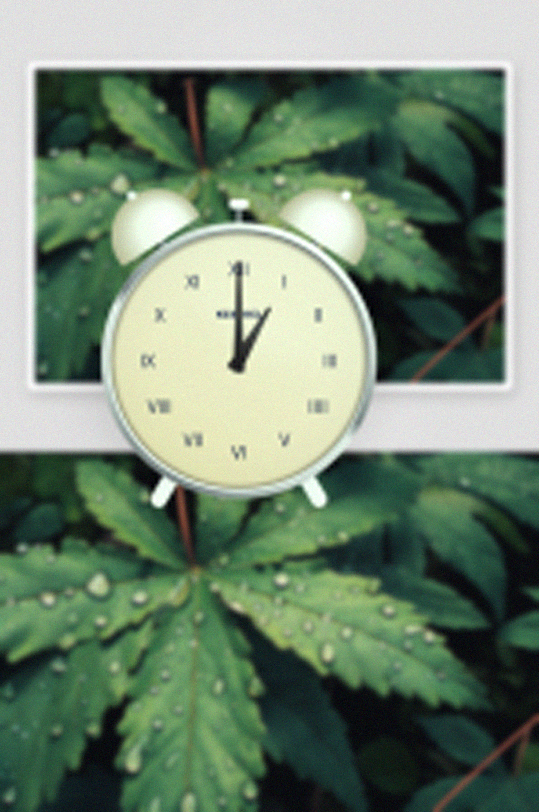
1h00
